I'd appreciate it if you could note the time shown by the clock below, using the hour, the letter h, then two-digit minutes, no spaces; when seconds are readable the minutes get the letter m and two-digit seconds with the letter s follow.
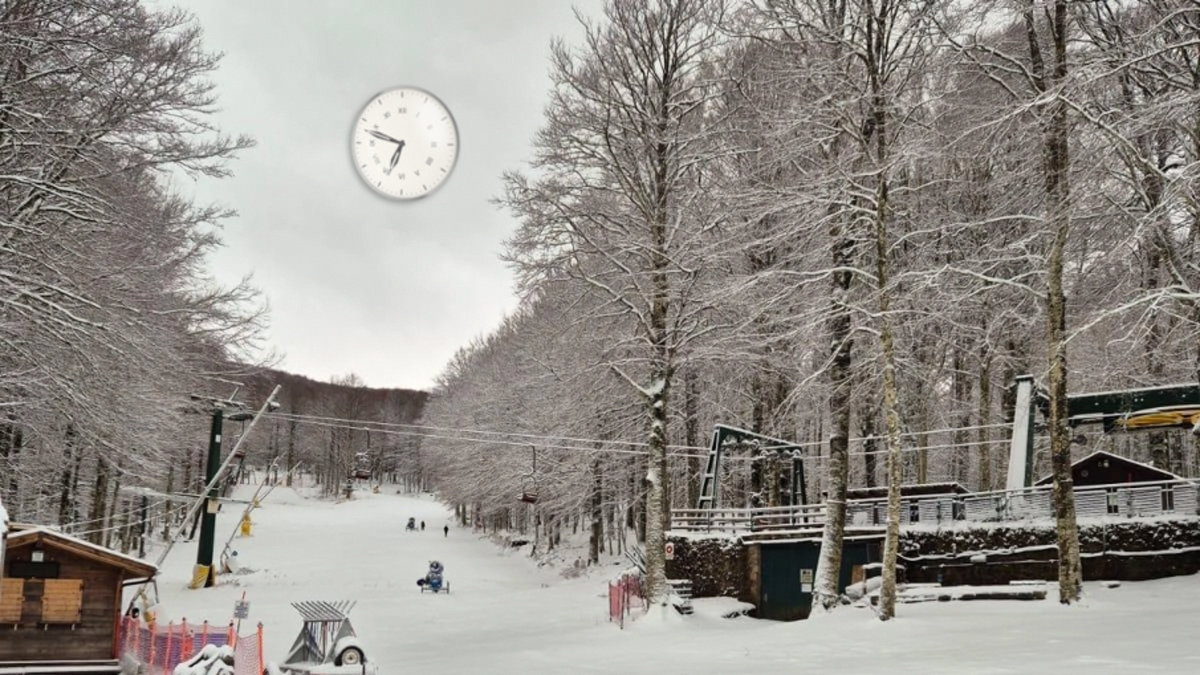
6h48
